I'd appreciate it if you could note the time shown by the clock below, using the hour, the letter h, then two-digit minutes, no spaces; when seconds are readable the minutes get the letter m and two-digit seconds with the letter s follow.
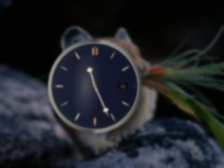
11h26
